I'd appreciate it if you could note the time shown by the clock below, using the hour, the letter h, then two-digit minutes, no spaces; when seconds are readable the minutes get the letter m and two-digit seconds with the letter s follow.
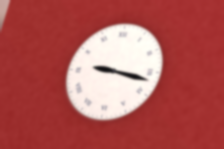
9h17
